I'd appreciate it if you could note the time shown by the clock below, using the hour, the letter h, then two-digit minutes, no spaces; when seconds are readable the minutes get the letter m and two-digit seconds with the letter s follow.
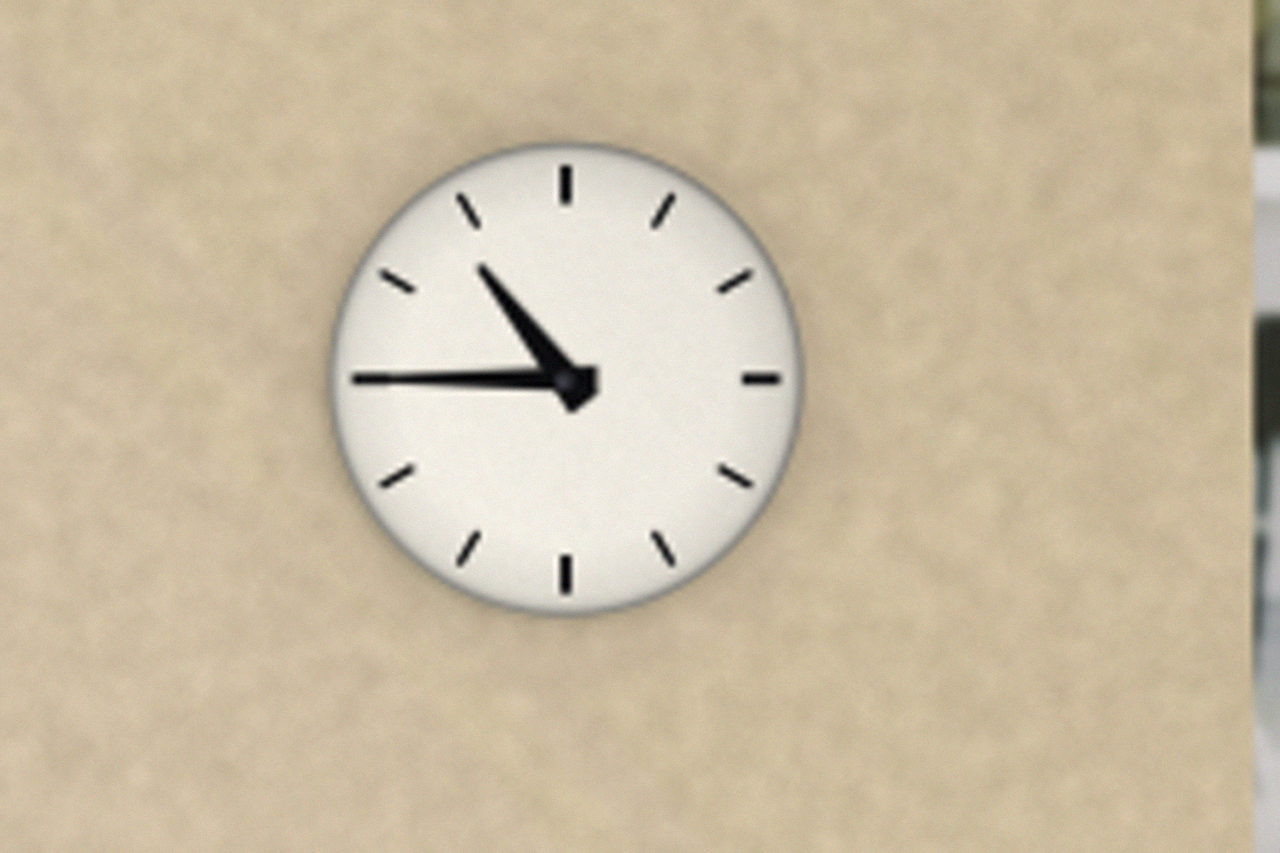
10h45
